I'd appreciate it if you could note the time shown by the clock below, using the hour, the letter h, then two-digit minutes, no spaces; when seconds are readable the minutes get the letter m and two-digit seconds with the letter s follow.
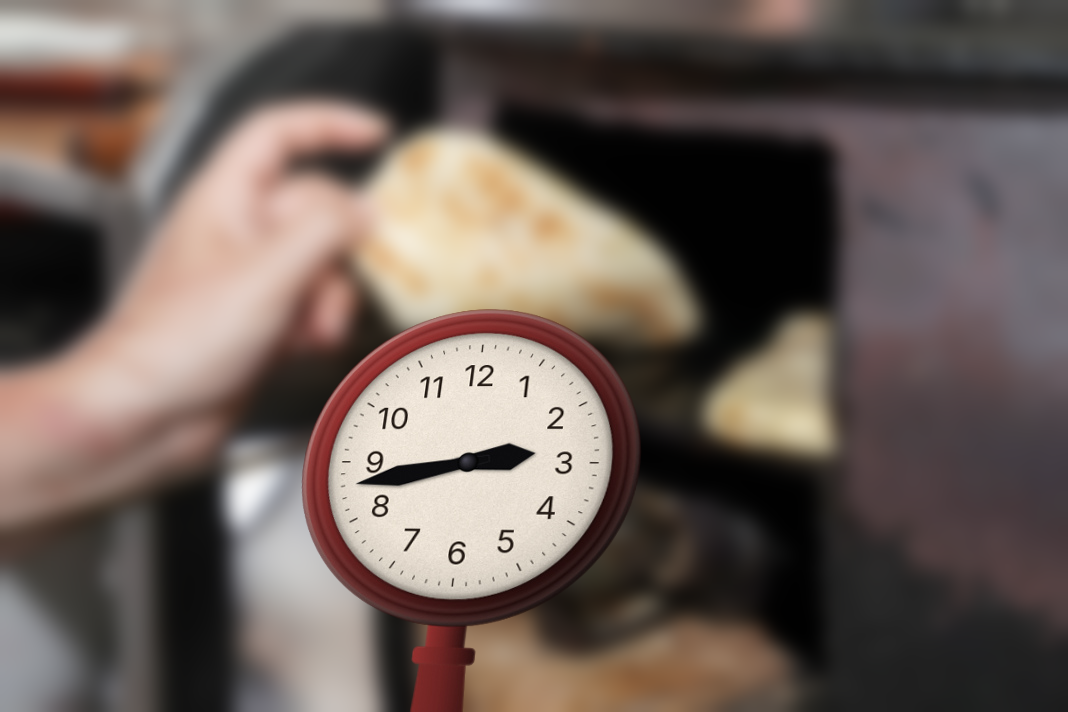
2h43
